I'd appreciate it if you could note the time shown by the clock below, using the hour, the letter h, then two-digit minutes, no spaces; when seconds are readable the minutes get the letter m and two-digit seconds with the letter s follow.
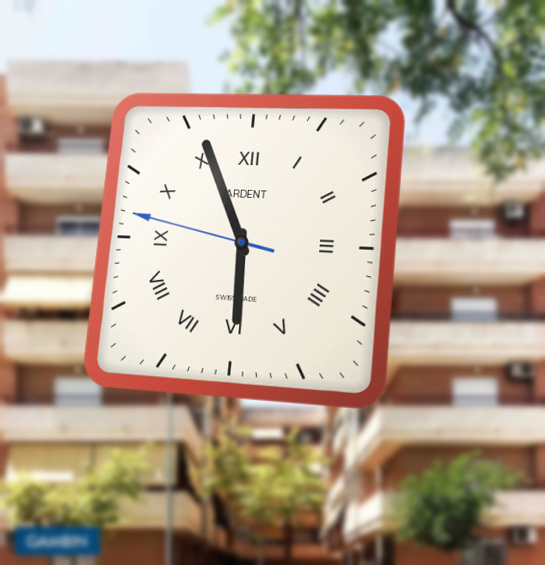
5h55m47s
